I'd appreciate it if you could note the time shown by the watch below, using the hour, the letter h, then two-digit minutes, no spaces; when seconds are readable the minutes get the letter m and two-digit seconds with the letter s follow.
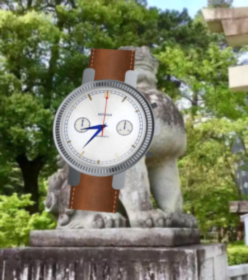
8h36
